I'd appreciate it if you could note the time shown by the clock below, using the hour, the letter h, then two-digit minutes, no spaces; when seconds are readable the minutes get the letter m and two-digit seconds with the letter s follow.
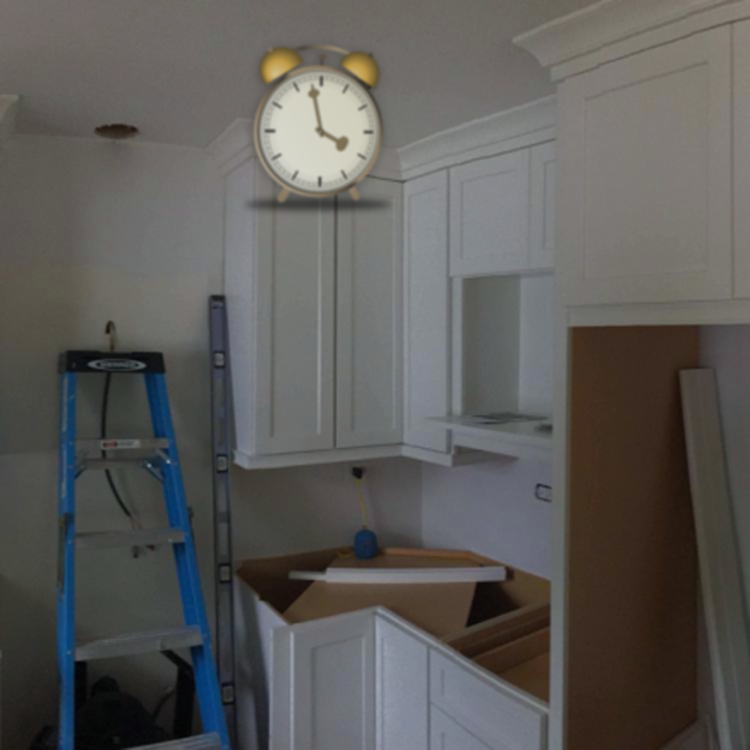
3h58
